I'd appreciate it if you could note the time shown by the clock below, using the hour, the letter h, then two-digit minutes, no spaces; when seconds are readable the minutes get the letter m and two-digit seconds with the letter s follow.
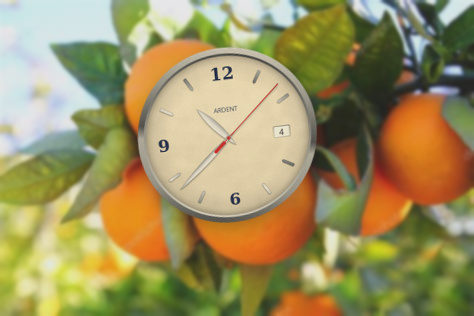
10h38m08s
